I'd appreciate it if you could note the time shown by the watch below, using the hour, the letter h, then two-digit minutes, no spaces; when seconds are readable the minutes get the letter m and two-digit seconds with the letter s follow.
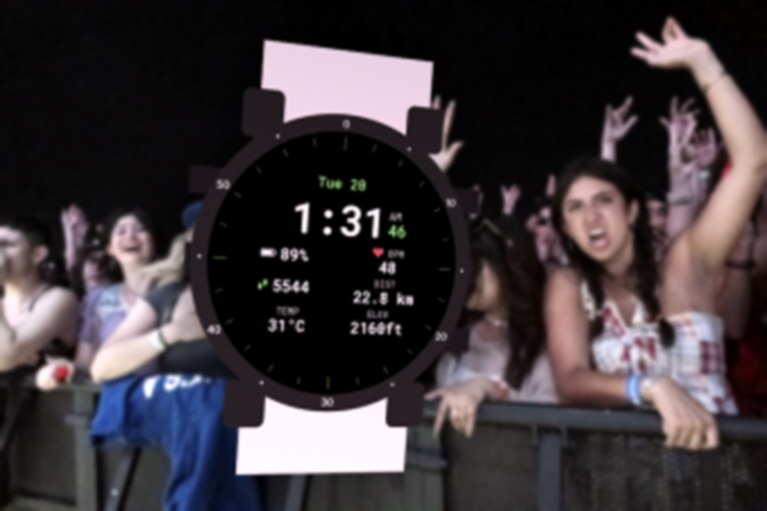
1h31
